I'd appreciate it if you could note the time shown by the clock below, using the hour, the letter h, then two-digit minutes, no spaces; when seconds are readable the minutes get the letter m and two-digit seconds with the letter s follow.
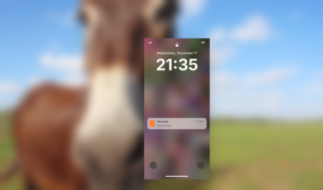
21h35
